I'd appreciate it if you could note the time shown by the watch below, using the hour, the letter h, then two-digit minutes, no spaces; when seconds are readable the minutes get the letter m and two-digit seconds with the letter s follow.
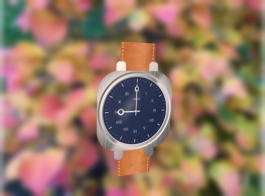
9h00
